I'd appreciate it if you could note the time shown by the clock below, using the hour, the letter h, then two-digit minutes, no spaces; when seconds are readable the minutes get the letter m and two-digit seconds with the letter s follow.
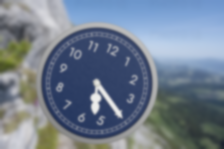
5h20
